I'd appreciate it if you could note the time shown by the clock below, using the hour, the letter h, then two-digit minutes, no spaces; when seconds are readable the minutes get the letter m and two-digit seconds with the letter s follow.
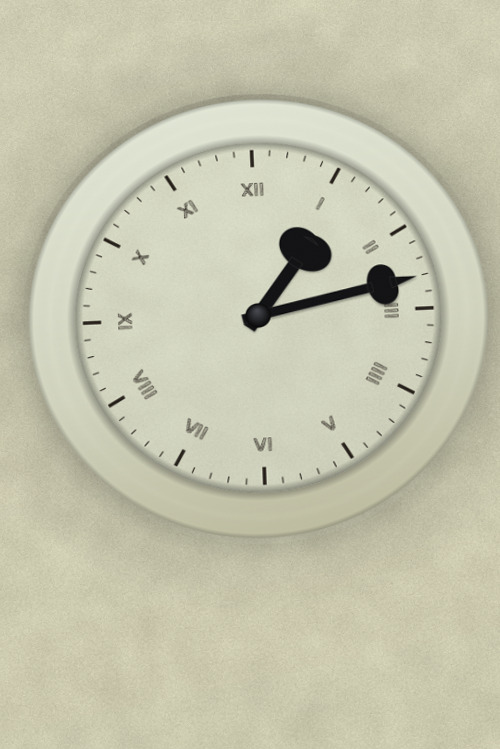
1h13
